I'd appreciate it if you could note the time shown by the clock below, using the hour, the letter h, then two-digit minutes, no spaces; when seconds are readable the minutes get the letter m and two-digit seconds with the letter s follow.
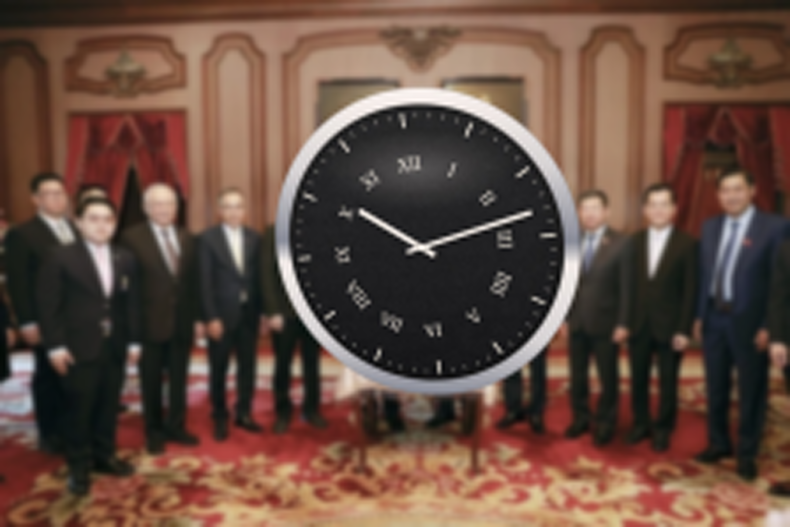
10h13
